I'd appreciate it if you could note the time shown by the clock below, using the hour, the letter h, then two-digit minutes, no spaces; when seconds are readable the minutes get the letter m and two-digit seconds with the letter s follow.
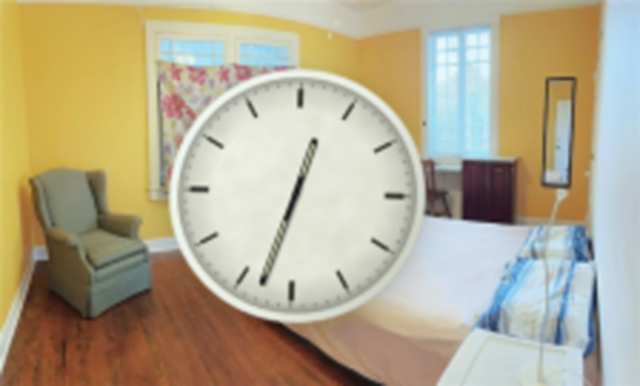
12h33
